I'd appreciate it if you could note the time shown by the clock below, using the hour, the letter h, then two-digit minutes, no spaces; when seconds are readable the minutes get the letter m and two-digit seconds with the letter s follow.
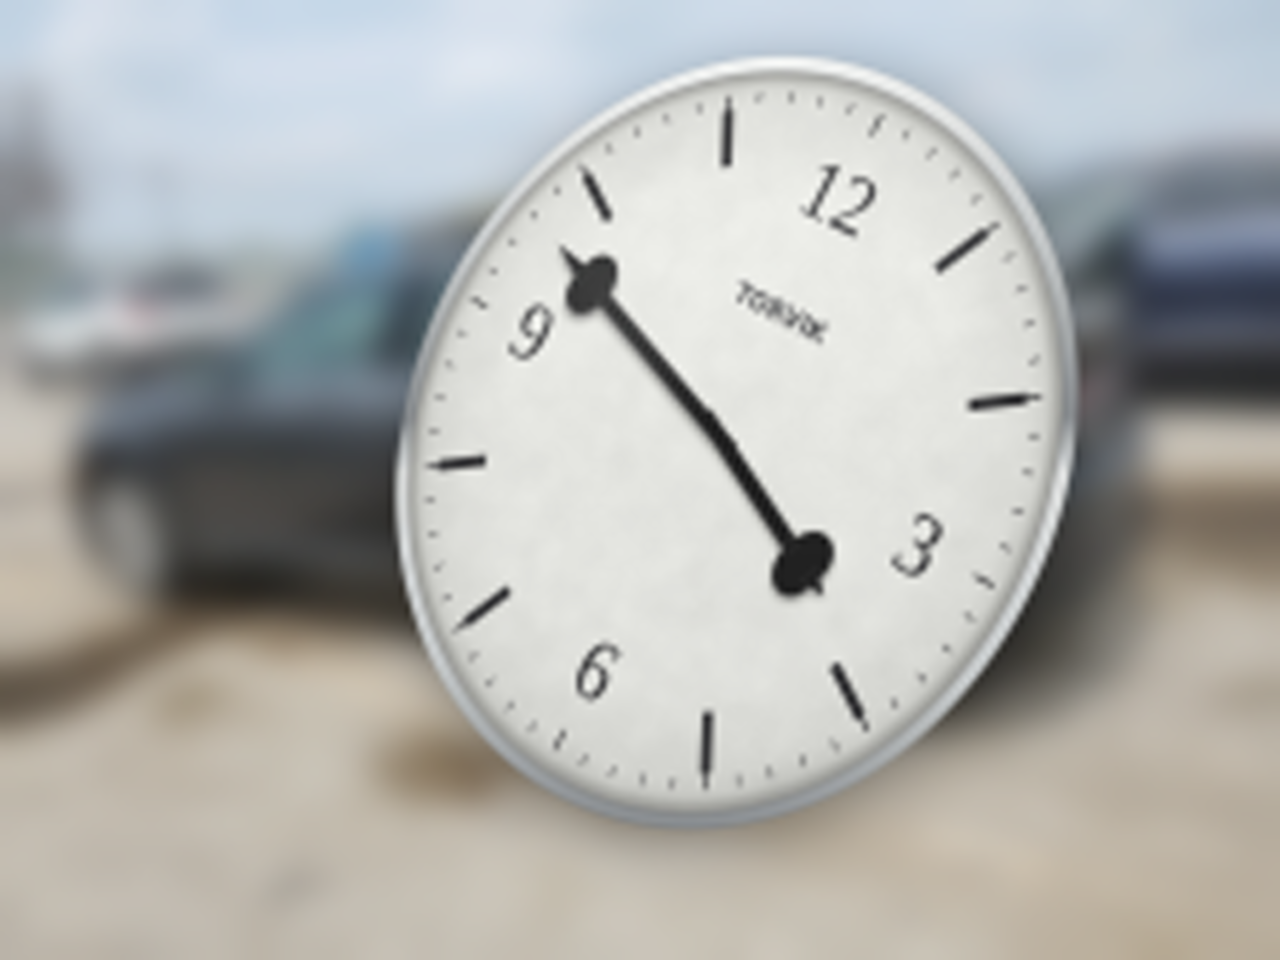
3h48
